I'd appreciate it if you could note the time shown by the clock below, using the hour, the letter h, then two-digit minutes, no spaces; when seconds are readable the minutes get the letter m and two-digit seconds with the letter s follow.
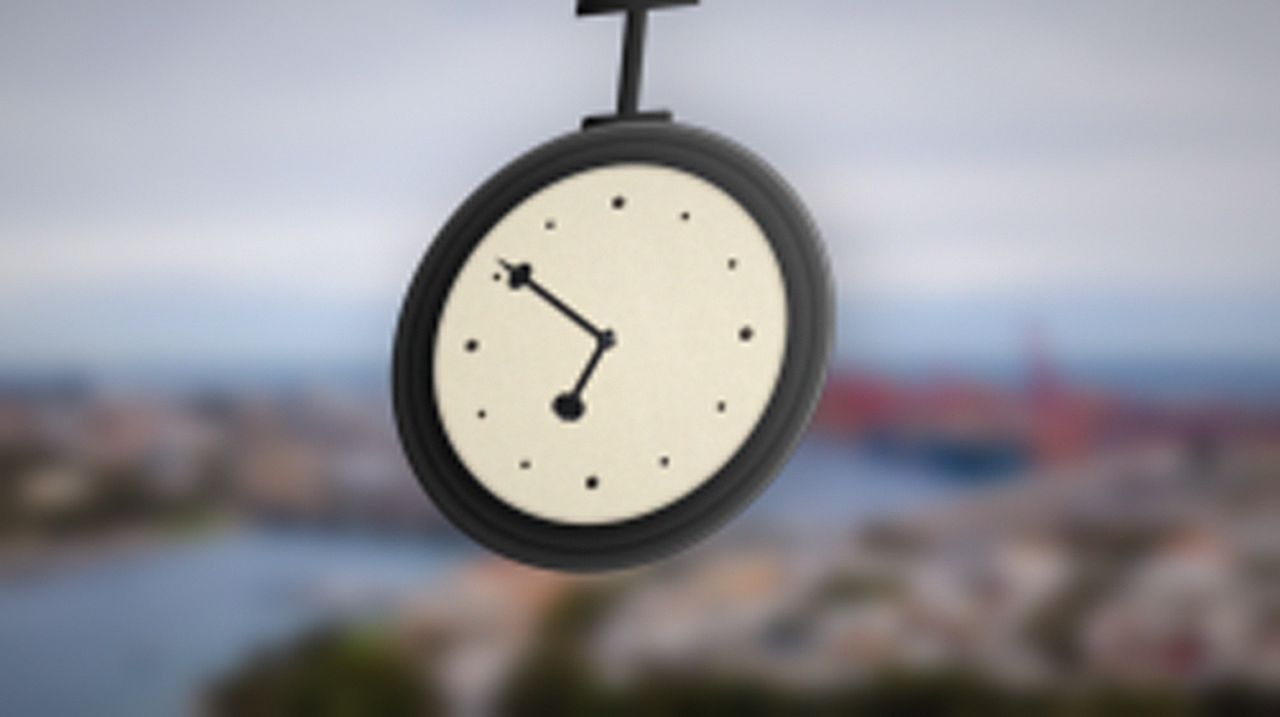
6h51
